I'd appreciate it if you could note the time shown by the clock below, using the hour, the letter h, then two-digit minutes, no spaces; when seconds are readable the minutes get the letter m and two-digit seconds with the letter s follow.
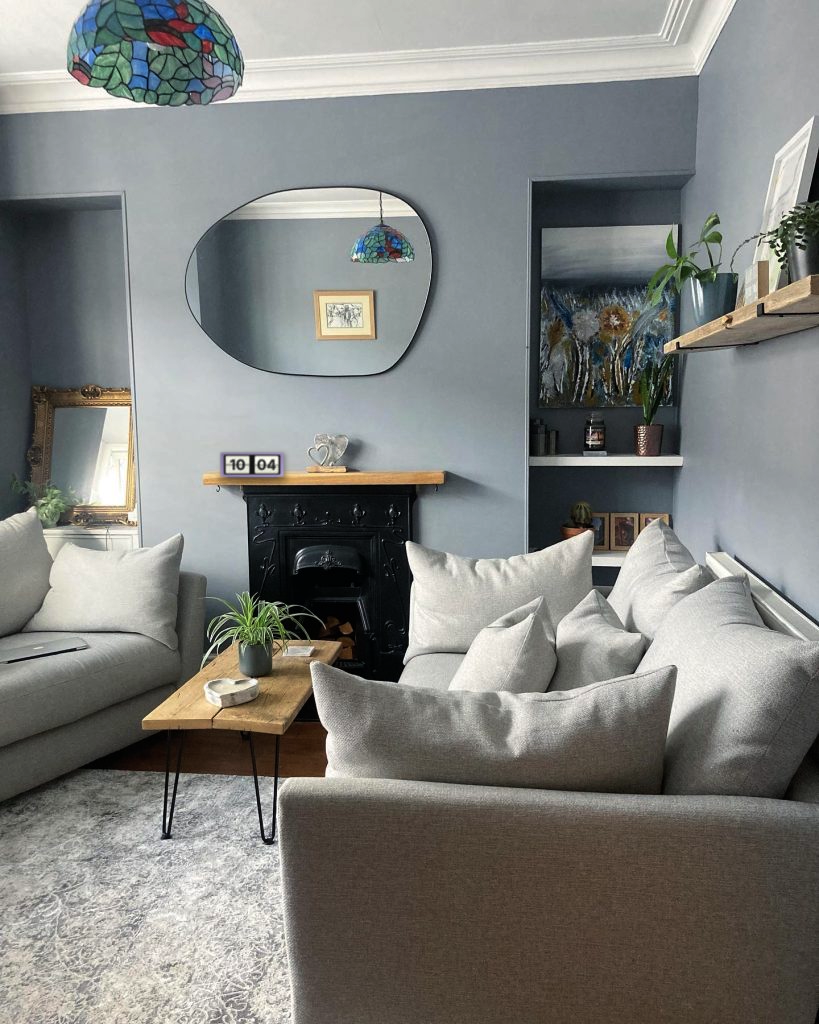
10h04
